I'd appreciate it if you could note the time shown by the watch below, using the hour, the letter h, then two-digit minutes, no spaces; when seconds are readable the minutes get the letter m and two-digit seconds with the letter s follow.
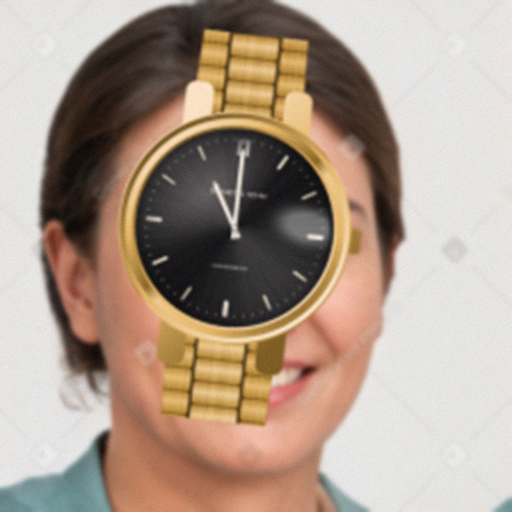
11h00
